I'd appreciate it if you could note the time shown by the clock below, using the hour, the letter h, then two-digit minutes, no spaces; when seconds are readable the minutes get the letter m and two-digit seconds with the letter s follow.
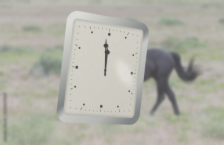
11h59
